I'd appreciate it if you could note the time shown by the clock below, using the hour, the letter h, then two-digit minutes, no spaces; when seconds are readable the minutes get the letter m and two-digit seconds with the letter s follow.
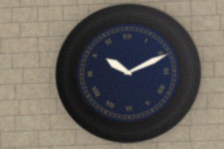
10h11
